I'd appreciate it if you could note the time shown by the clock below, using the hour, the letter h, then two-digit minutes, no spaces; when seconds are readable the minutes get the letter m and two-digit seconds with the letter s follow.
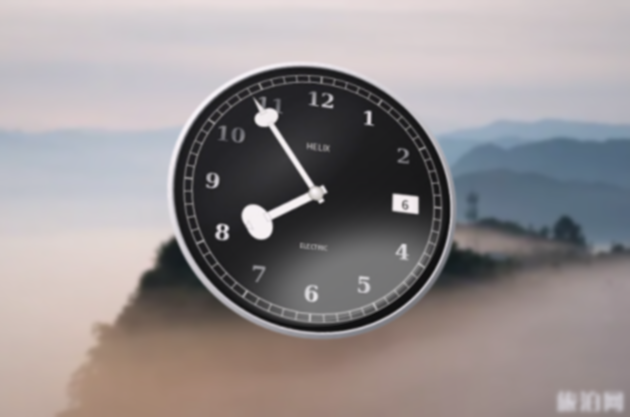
7h54
